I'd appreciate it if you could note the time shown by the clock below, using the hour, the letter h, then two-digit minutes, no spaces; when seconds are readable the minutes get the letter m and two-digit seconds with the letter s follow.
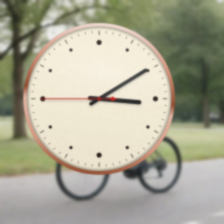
3h09m45s
